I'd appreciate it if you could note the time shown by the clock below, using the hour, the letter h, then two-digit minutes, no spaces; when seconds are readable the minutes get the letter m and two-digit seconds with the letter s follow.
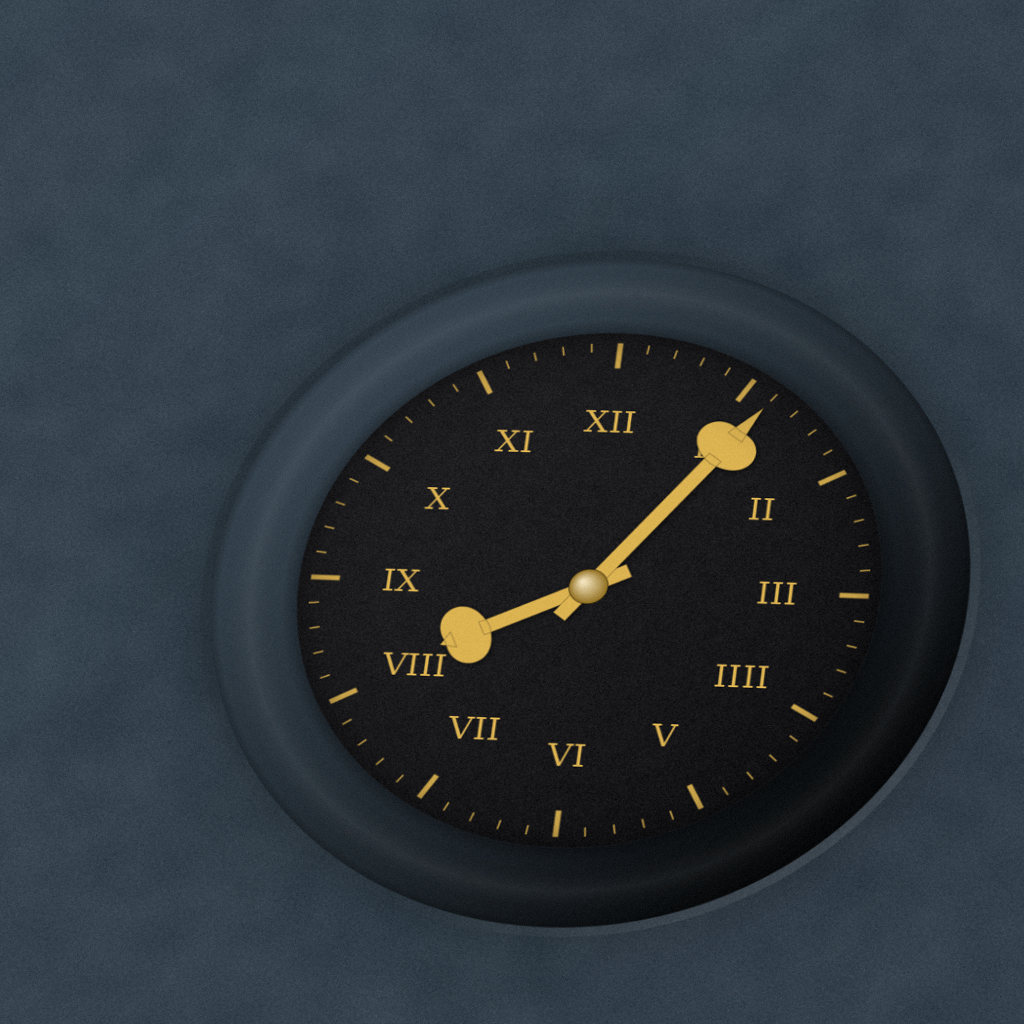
8h06
